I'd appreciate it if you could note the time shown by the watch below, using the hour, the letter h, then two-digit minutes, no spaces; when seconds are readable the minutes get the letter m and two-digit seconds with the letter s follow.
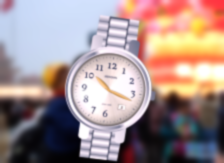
10h18
